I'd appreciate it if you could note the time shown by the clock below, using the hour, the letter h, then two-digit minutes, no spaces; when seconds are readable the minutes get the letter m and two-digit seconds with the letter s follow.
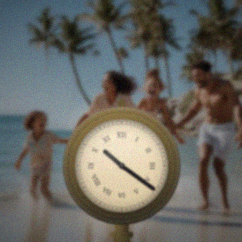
10h21
